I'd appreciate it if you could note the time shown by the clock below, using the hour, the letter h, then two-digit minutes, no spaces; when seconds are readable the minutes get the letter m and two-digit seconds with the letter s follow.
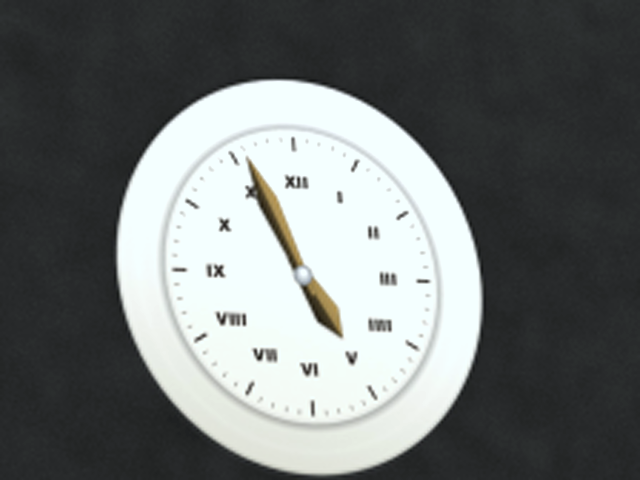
4h56
